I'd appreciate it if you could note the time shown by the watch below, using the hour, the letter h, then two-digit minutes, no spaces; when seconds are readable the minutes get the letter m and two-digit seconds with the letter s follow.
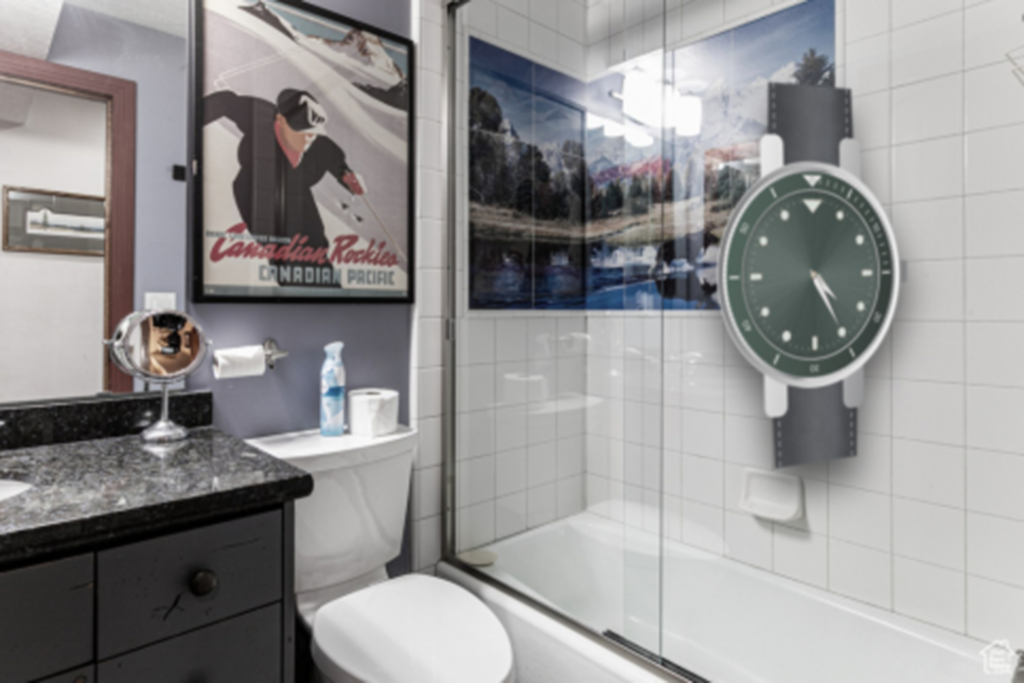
4h25
